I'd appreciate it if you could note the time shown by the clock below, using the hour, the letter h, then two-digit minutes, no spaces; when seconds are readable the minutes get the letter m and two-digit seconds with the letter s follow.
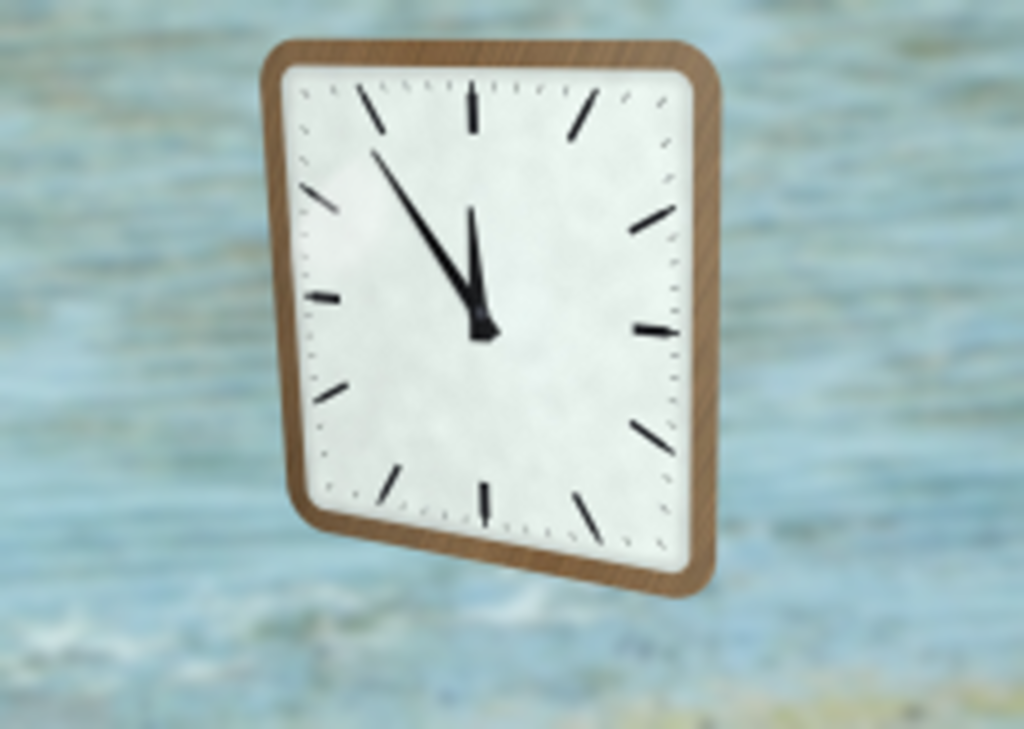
11h54
